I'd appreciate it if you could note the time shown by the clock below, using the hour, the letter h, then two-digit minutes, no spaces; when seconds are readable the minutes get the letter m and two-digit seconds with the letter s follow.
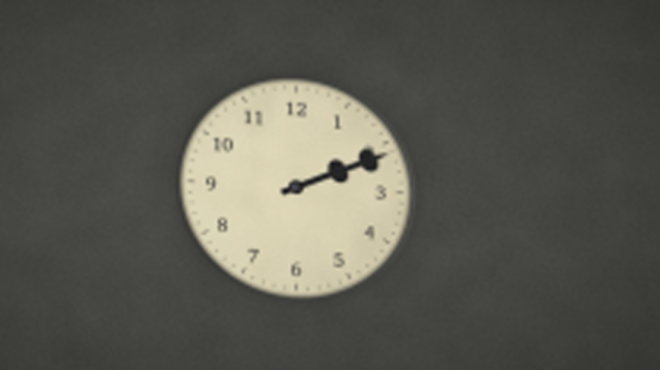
2h11
